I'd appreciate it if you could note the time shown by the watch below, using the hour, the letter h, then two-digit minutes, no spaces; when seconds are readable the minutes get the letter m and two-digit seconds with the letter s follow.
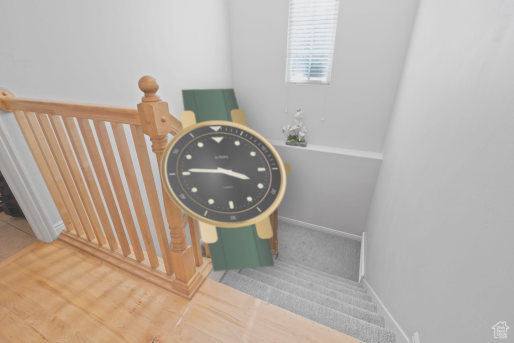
3h46
